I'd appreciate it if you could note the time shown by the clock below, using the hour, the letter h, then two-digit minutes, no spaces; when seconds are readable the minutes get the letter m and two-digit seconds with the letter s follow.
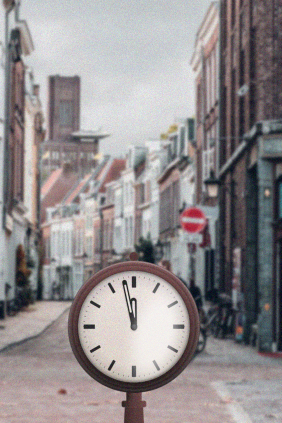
11h58
